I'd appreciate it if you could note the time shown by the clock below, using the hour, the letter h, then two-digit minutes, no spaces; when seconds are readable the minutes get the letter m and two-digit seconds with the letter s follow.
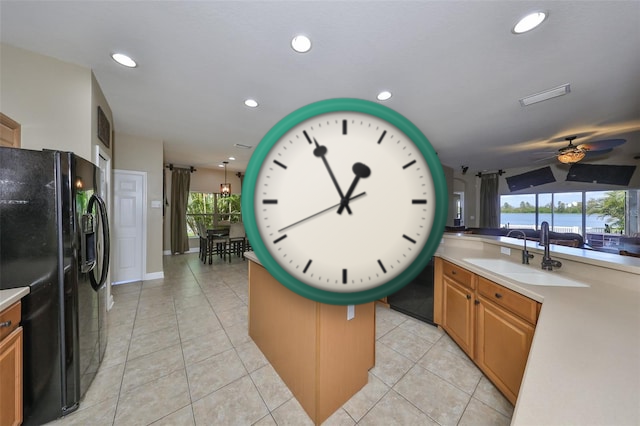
12h55m41s
